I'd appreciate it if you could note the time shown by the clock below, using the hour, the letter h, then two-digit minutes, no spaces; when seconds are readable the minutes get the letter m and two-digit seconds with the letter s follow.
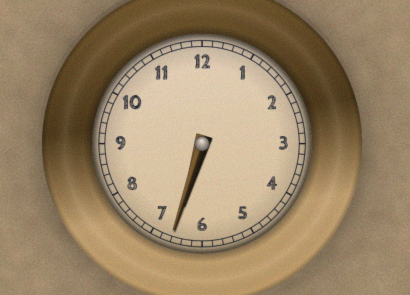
6h33
